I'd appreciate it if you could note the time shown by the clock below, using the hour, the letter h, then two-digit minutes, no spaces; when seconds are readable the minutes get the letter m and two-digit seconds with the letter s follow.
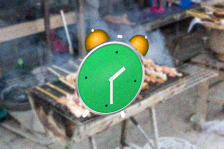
1h28
